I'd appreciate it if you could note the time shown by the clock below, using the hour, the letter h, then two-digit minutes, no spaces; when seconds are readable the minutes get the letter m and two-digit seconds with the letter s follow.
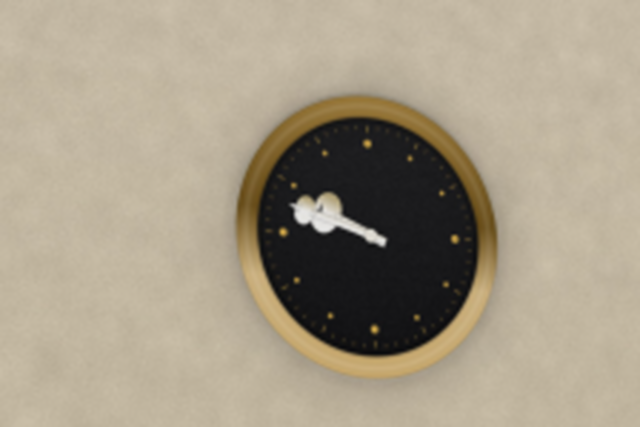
9h48
